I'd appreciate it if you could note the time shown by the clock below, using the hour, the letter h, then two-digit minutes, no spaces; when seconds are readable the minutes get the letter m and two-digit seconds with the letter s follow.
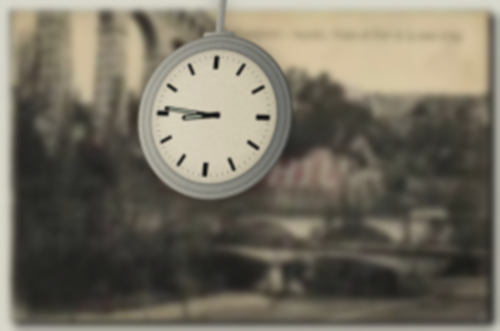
8h46
